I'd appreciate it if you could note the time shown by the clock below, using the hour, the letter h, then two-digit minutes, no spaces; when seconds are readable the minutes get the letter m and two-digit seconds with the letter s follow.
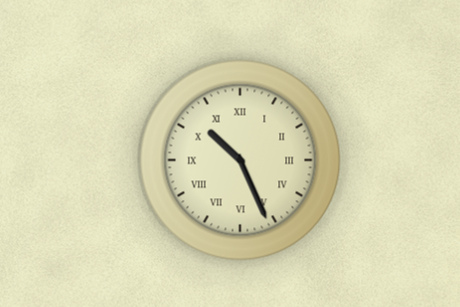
10h26
